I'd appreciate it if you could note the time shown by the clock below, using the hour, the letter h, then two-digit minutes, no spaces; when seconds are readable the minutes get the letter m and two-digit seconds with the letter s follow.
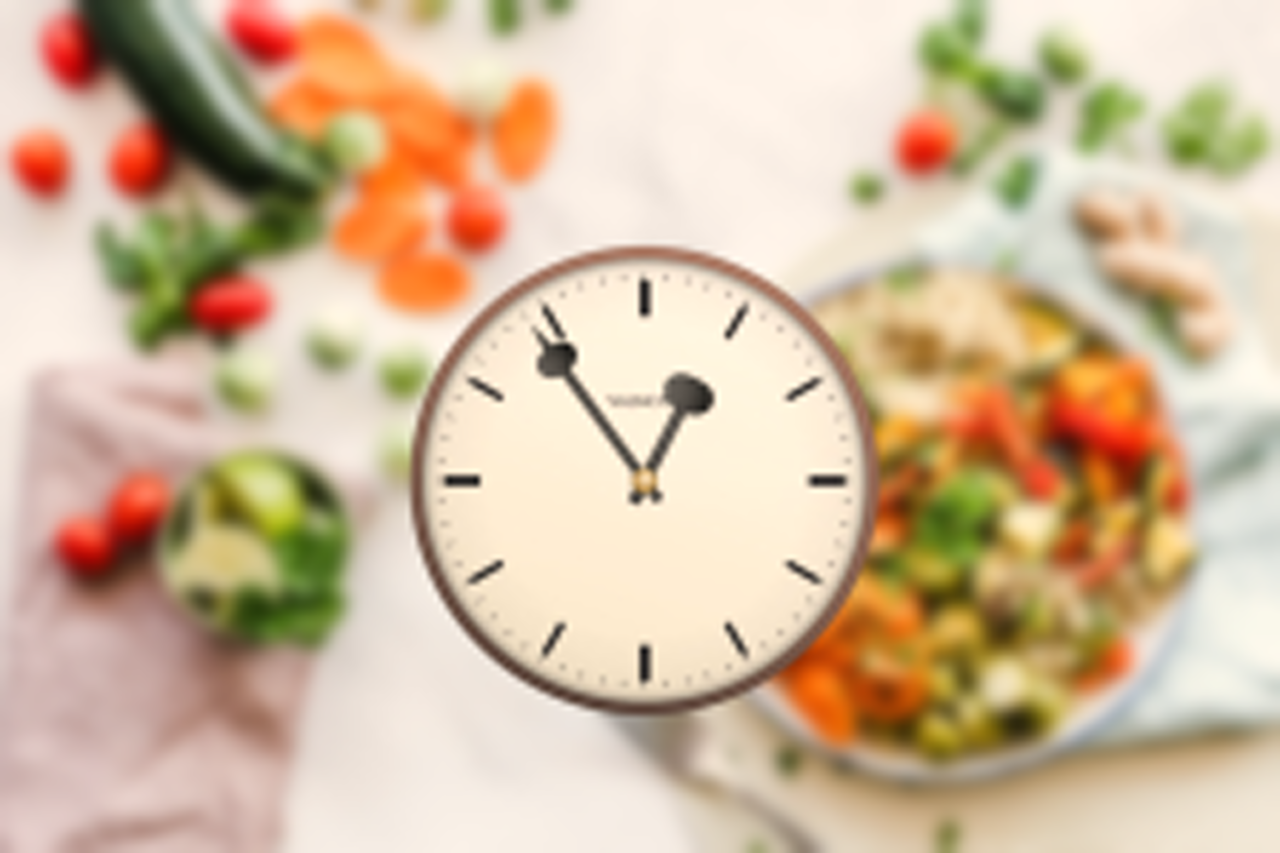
12h54
